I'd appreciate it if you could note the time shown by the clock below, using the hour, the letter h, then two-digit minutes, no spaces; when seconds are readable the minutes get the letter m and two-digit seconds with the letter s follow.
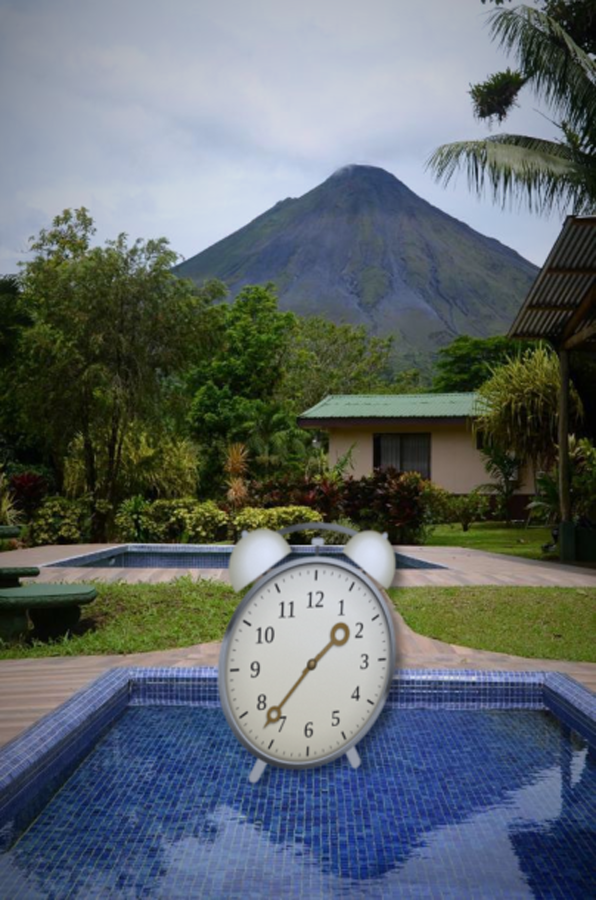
1h37
